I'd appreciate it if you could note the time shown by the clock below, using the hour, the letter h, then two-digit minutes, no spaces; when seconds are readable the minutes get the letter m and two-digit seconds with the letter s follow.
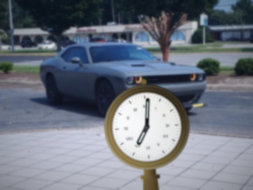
7h01
